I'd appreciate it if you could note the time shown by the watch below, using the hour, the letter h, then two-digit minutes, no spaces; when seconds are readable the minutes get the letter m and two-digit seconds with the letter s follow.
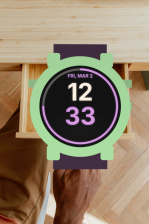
12h33
